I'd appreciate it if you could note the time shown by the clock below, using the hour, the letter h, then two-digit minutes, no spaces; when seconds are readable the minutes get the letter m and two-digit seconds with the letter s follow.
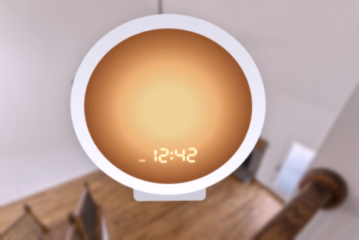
12h42
